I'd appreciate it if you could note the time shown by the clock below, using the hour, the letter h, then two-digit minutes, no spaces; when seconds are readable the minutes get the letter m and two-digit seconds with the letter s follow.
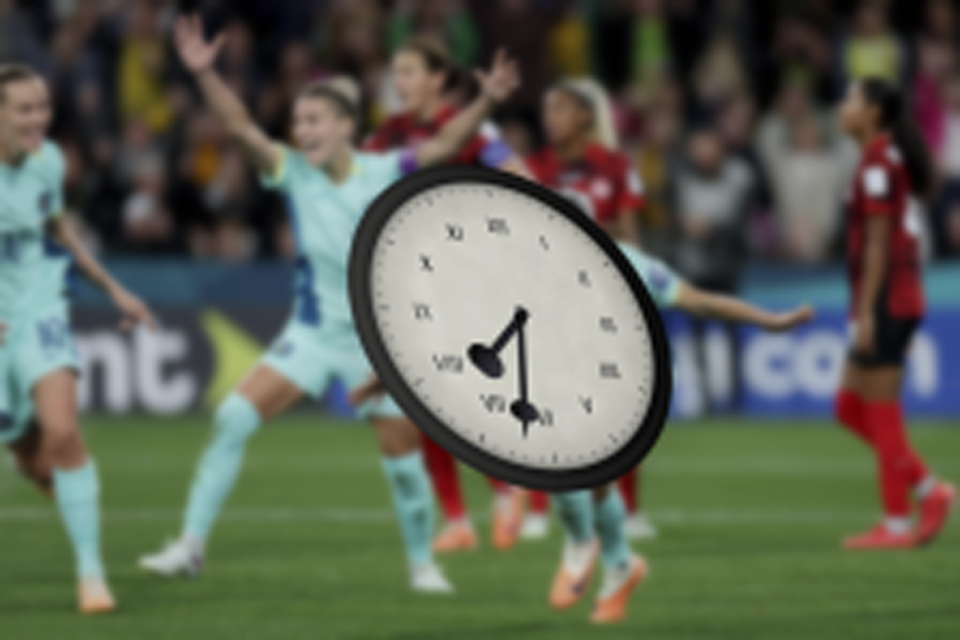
7h32
